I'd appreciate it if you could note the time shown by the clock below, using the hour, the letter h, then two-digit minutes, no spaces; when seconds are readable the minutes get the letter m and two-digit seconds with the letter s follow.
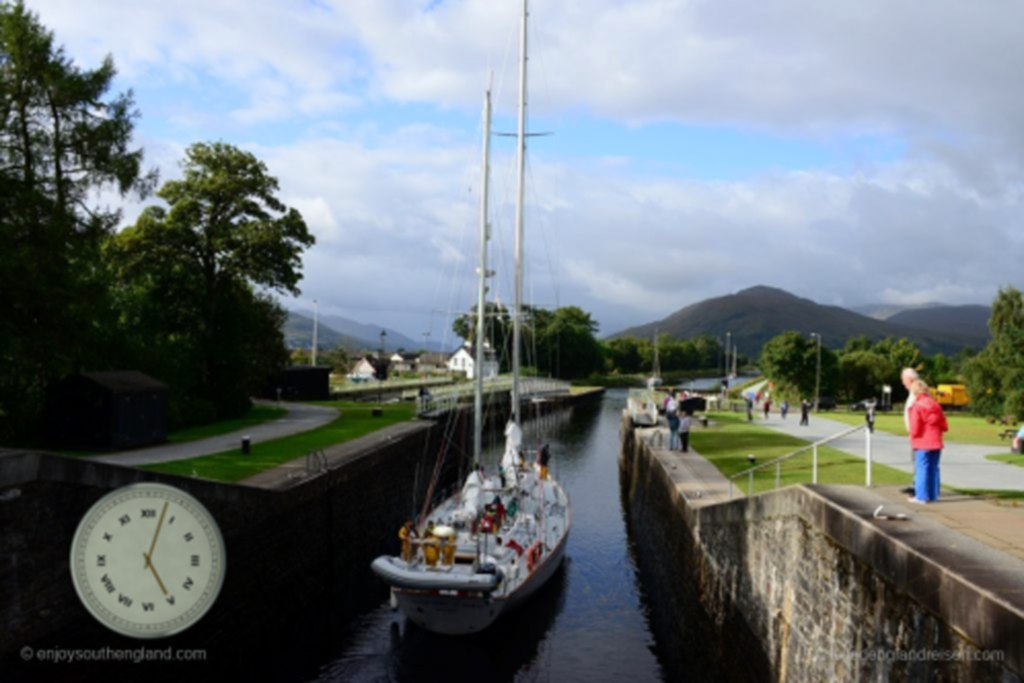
5h03
